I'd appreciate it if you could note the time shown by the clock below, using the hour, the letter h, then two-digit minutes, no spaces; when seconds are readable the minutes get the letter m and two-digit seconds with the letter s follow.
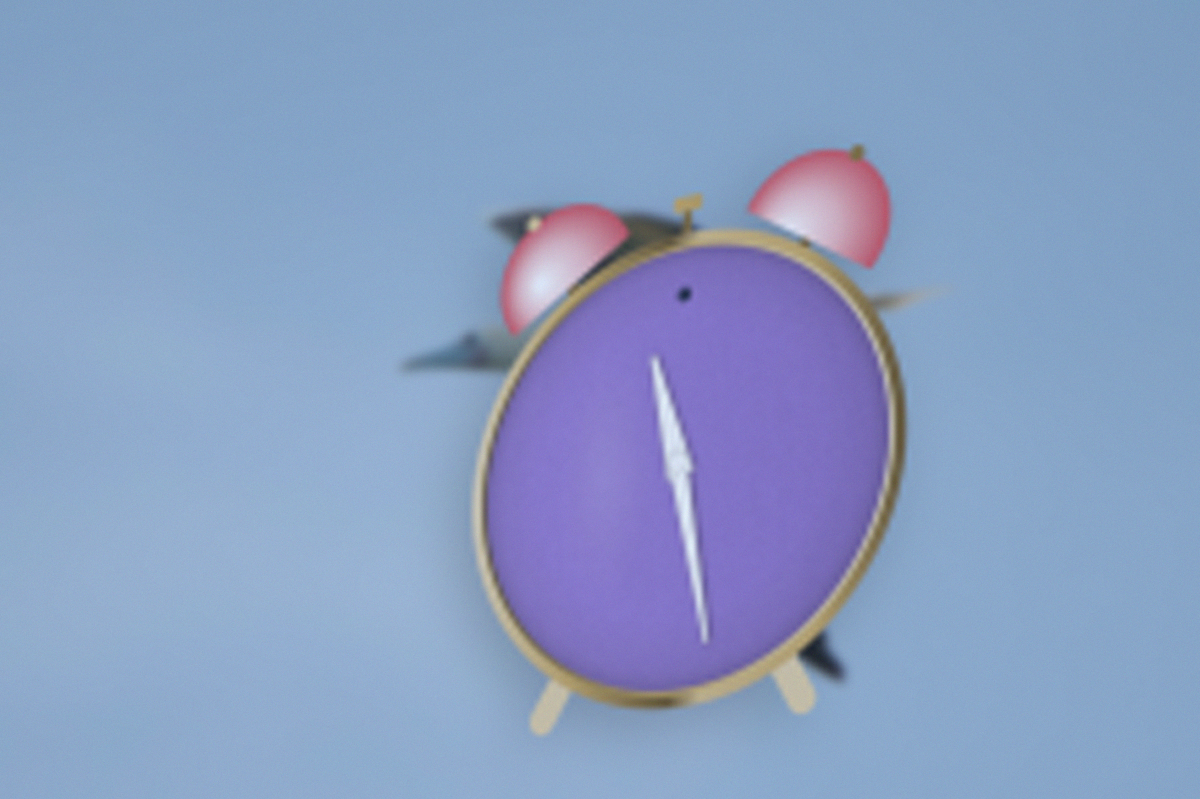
11h28
